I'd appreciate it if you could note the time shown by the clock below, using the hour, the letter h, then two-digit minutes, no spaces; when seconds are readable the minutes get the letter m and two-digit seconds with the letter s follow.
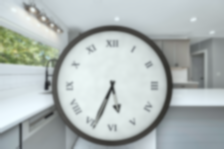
5h34
